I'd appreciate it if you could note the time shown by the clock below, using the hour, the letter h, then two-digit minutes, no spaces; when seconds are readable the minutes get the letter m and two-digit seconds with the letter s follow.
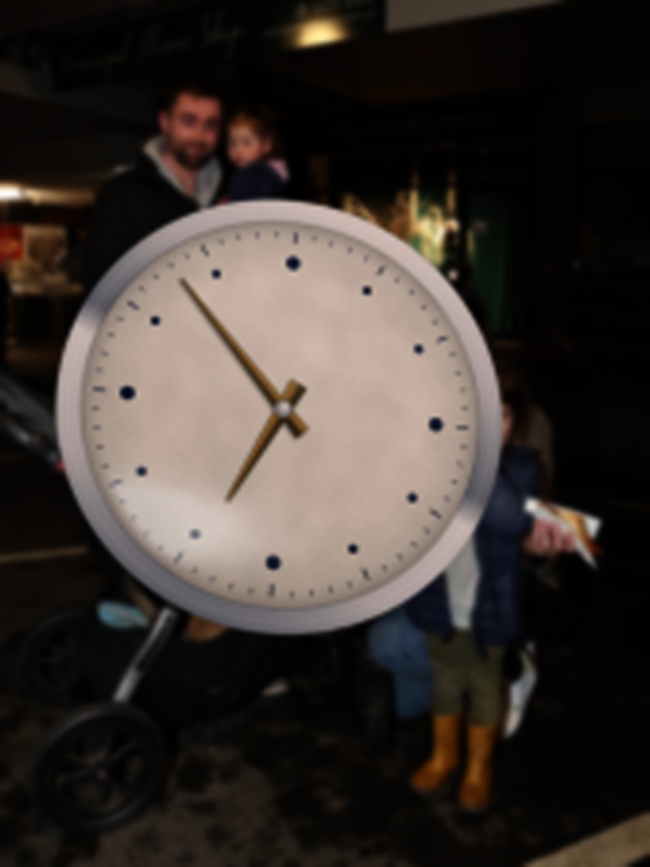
6h53
